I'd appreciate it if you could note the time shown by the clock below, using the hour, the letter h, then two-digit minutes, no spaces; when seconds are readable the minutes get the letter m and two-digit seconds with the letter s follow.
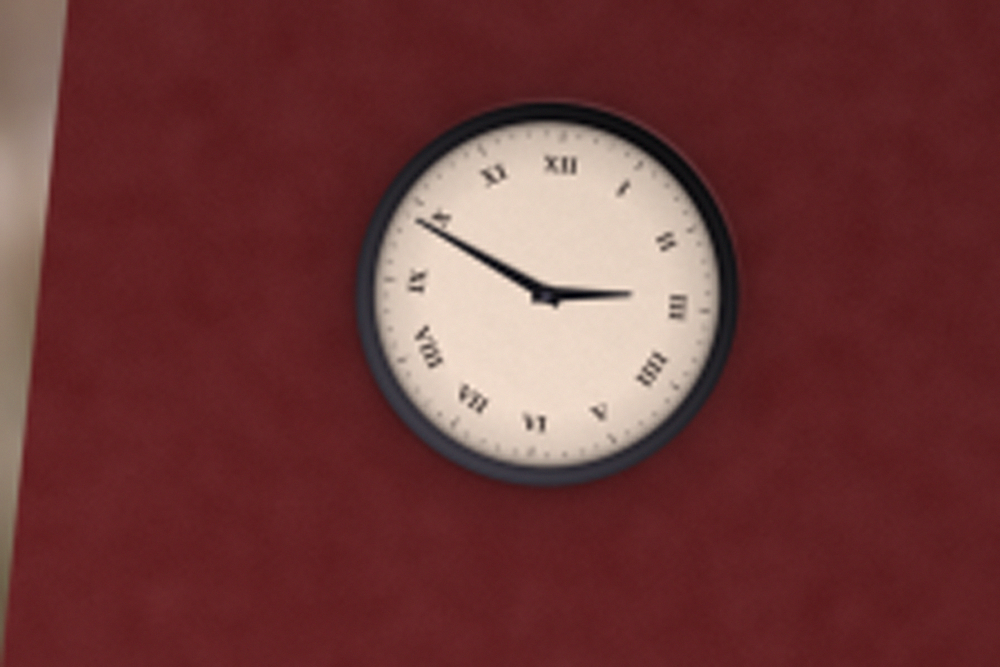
2h49
